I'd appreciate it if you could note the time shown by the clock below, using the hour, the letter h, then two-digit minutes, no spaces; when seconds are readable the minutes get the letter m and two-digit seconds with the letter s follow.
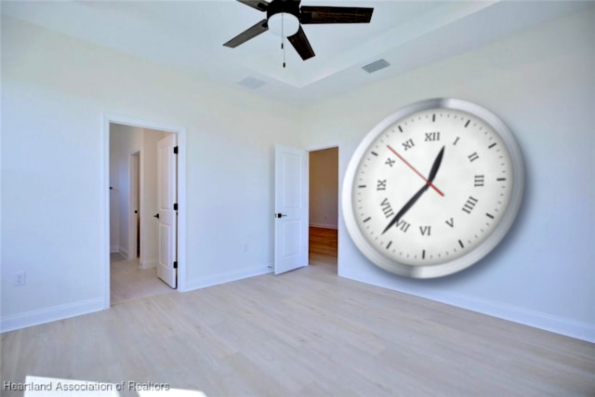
12h36m52s
